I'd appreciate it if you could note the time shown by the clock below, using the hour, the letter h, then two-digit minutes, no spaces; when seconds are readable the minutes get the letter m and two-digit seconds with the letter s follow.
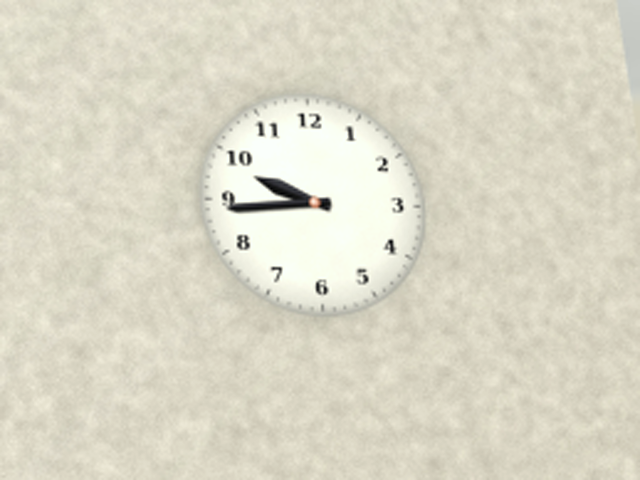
9h44
